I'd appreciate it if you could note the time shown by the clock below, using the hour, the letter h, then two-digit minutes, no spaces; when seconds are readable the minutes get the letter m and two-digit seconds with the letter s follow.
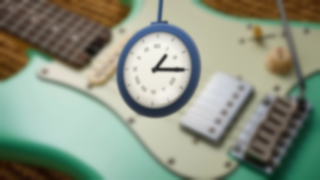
1h15
